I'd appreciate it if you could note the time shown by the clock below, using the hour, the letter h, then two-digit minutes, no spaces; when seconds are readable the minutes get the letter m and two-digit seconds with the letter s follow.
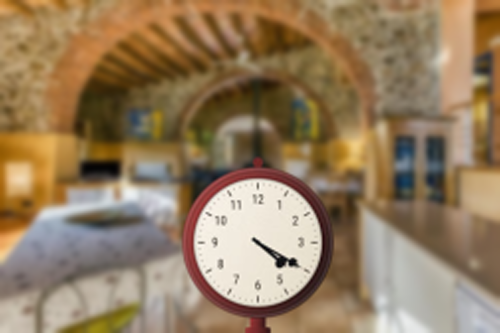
4h20
